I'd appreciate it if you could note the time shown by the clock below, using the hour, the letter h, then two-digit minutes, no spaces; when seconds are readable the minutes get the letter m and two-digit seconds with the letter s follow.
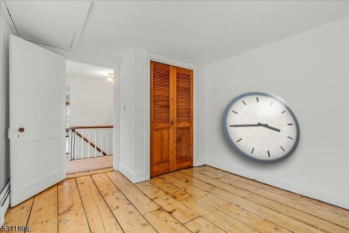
3h45
